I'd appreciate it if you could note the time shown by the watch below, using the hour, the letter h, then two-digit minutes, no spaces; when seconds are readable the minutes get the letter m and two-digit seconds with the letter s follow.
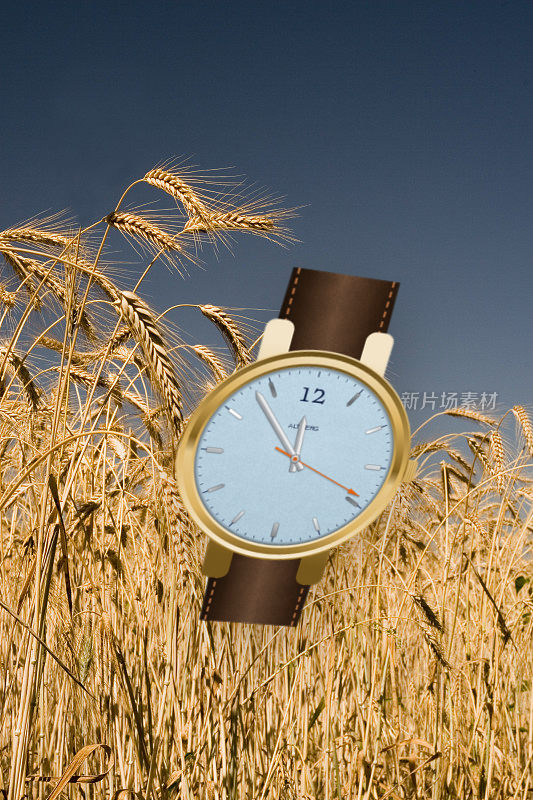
11h53m19s
